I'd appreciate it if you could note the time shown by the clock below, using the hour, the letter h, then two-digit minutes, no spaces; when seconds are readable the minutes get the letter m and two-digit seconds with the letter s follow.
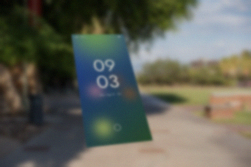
9h03
